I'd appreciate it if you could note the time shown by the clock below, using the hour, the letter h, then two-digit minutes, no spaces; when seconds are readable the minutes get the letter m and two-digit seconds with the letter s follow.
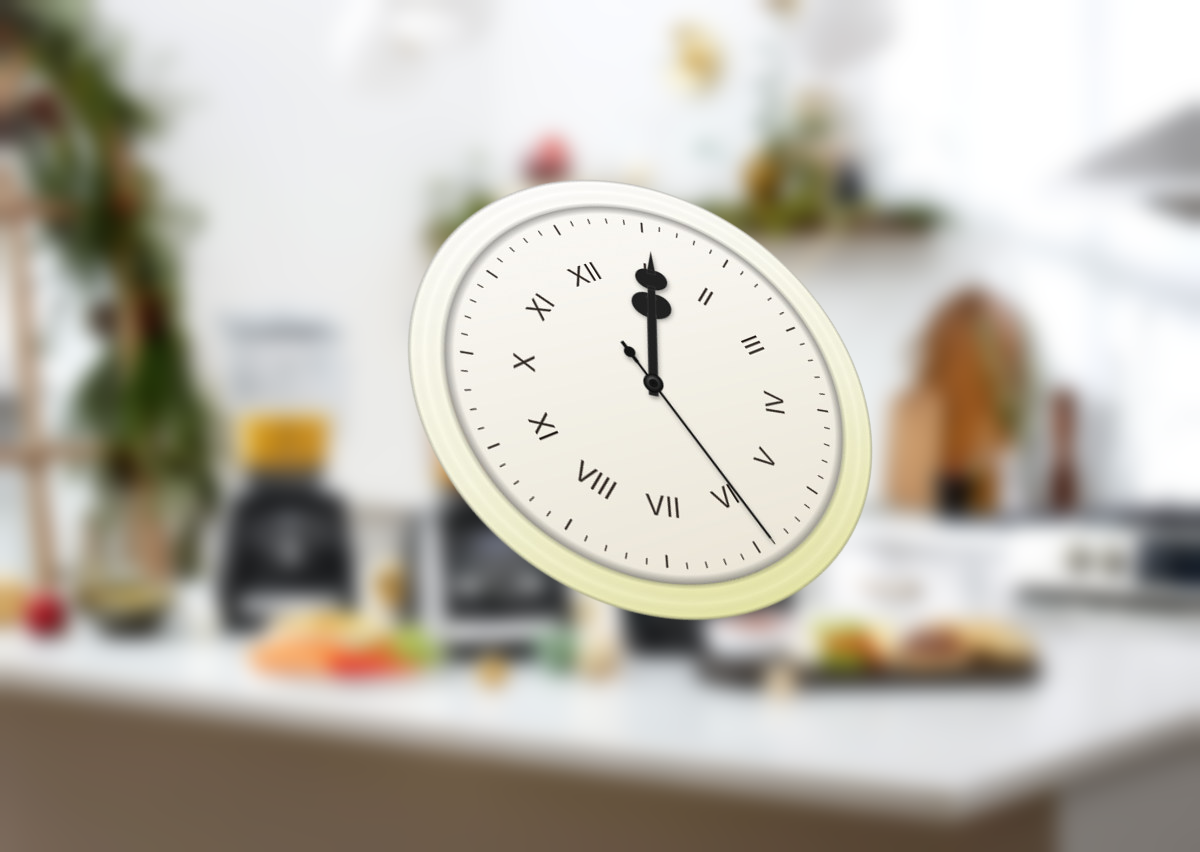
1h05m29s
